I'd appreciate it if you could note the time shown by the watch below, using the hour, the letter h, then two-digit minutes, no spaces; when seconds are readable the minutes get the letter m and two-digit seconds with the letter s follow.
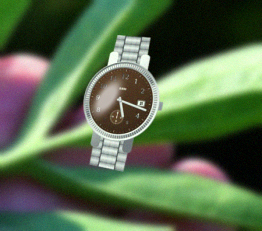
5h17
